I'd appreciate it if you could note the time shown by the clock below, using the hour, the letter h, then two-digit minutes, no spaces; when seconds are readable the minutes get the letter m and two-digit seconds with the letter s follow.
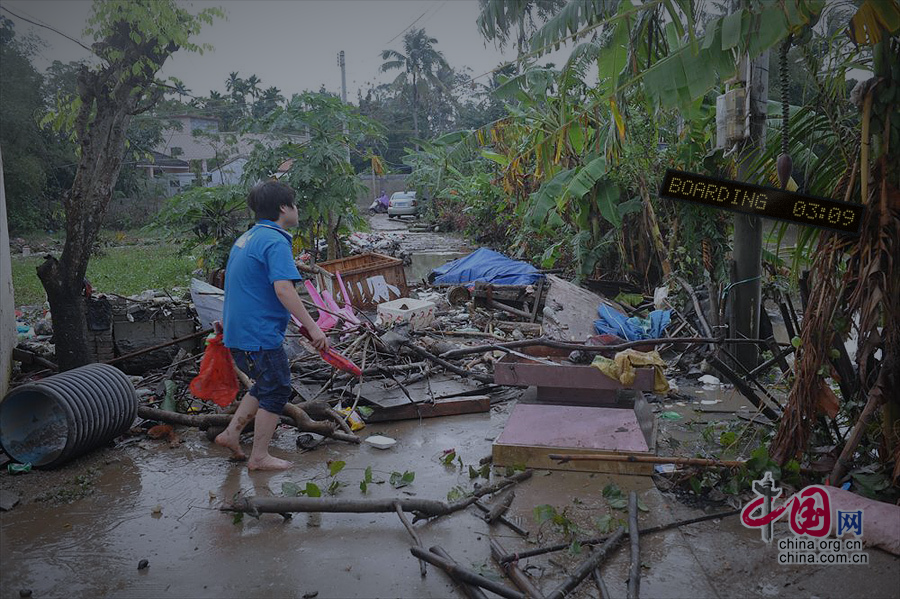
3h09
